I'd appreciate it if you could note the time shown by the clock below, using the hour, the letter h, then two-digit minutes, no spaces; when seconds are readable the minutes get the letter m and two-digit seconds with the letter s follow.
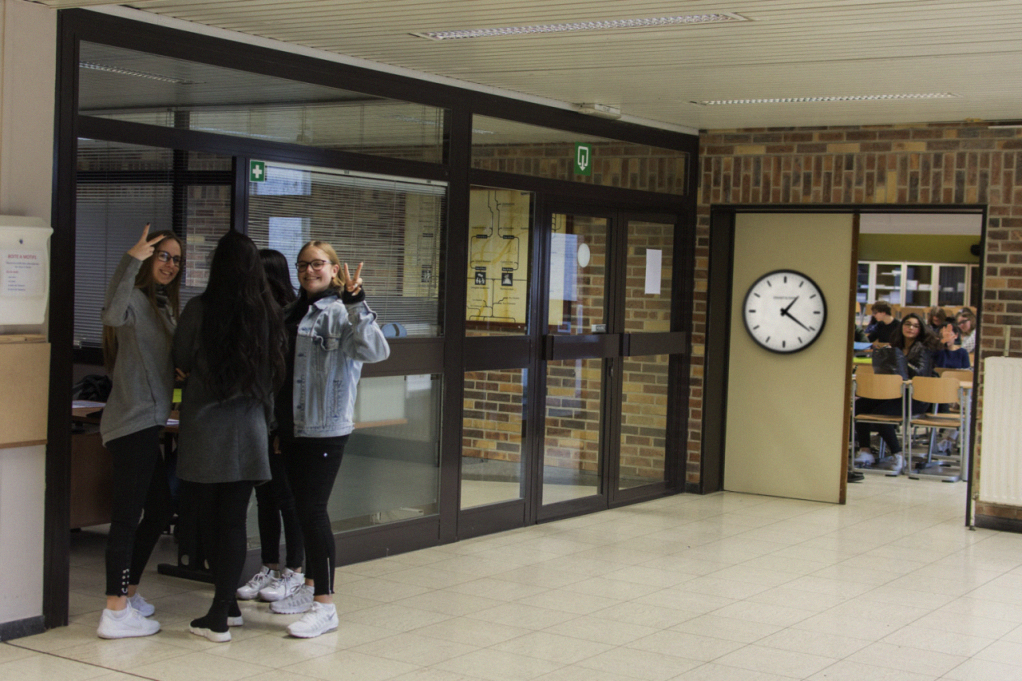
1h21
